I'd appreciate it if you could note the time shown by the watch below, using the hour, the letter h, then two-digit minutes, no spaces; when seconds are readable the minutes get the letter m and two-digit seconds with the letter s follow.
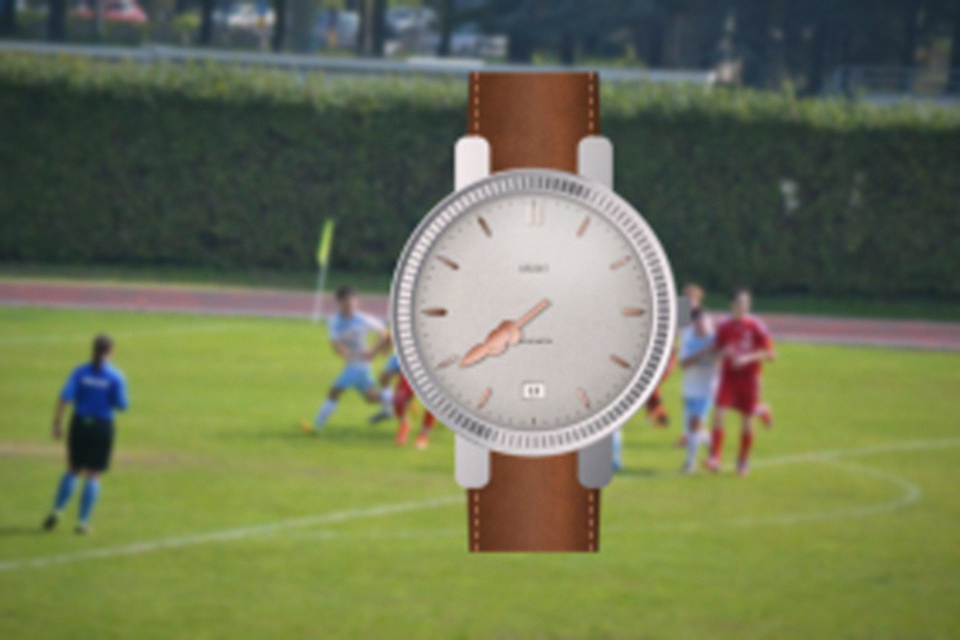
7h39
